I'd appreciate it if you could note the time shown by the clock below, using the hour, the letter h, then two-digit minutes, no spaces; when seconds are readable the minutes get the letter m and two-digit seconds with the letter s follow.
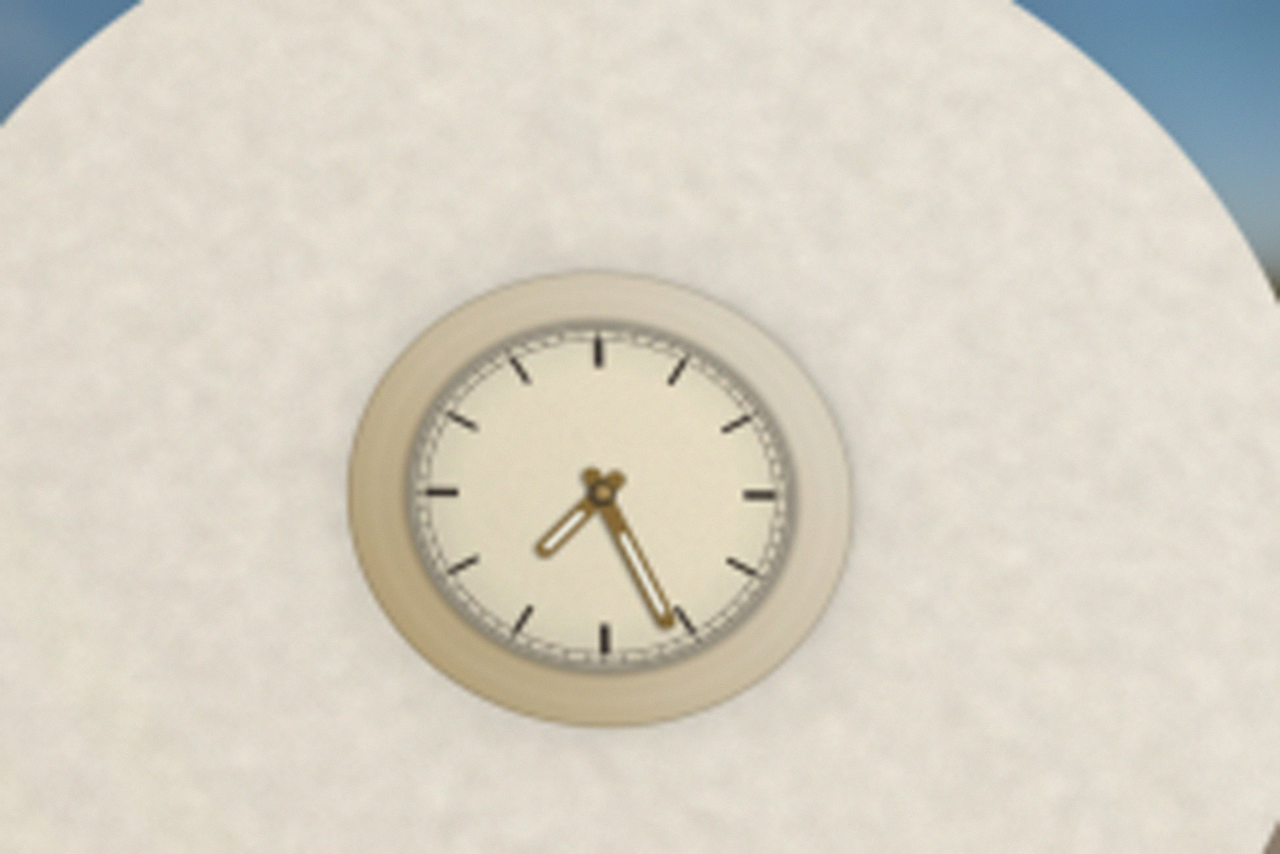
7h26
